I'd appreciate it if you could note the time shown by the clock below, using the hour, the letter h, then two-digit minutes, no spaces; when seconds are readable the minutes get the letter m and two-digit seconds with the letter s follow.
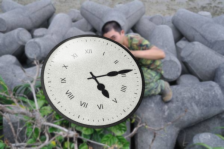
5h14
